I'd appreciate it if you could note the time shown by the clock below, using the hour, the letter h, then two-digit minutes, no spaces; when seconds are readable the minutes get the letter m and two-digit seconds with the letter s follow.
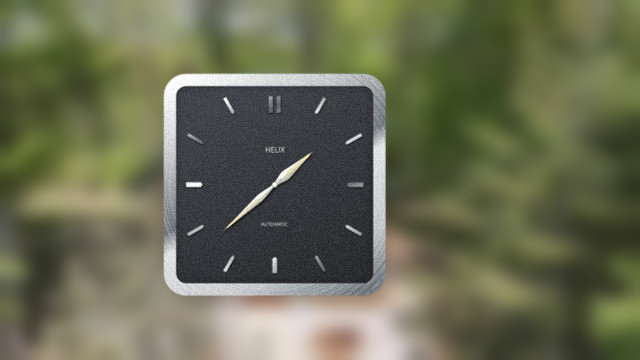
1h38
